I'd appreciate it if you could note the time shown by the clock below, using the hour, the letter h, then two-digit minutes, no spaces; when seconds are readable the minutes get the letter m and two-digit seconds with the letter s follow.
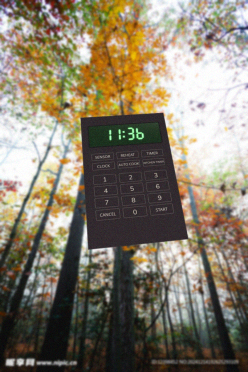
11h36
